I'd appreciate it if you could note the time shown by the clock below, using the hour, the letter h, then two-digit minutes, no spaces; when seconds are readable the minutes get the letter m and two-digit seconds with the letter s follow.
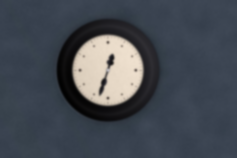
12h33
